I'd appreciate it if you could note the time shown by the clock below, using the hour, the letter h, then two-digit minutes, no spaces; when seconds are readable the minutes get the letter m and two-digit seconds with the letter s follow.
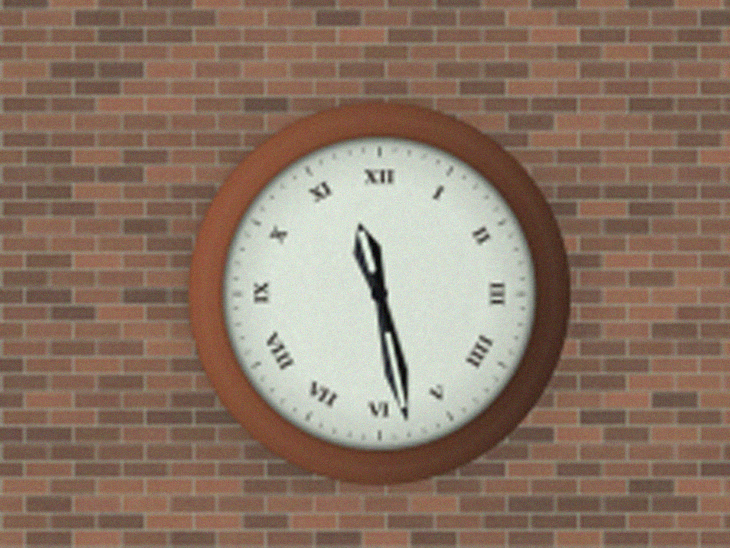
11h28
